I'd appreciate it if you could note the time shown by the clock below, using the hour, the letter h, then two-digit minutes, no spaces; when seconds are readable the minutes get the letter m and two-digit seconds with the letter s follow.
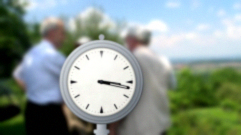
3h17
